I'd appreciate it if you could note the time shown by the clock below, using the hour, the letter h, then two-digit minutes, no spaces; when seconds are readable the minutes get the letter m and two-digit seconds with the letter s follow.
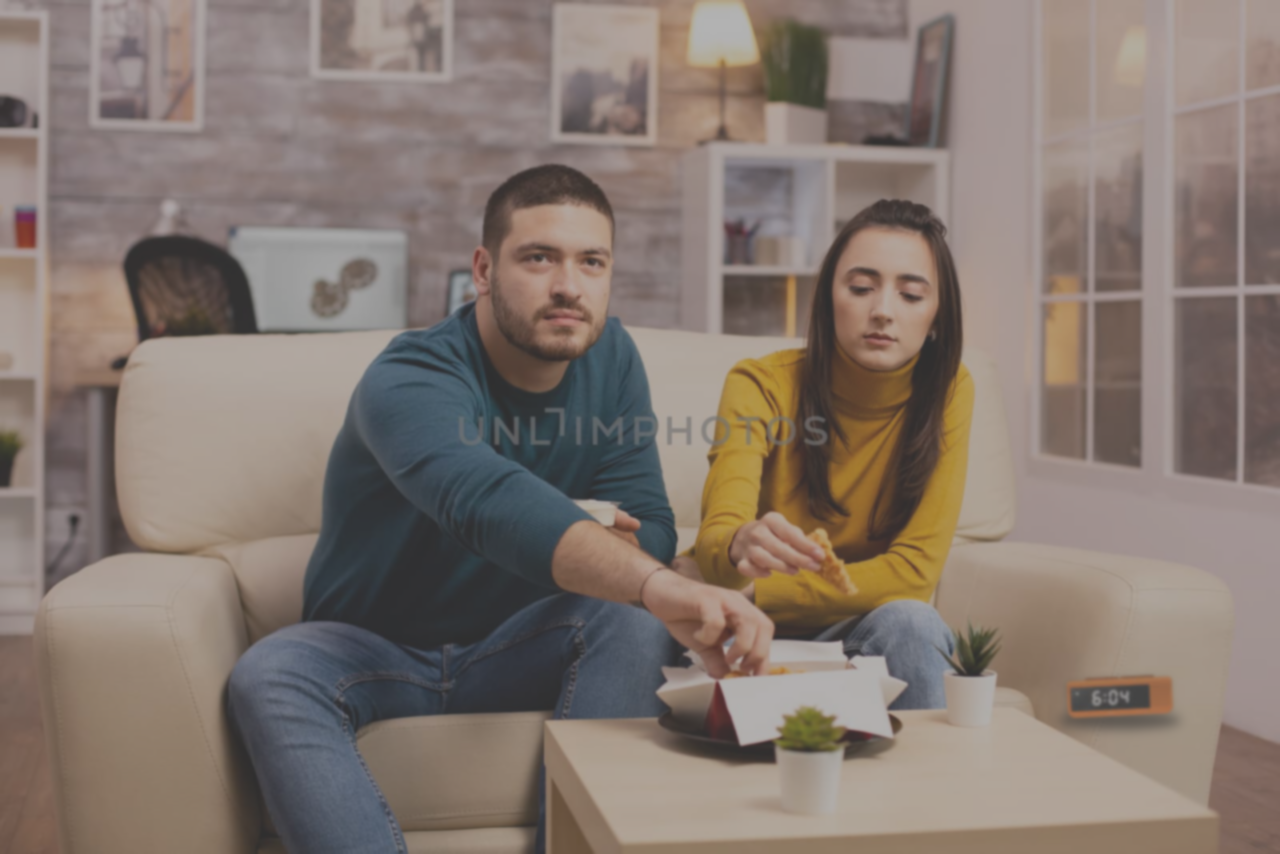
6h04
